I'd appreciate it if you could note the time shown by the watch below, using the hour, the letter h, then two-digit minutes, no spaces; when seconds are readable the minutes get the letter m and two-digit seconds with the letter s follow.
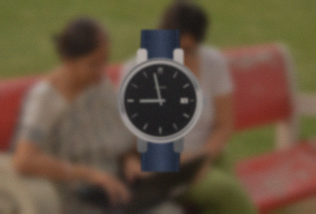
8h58
